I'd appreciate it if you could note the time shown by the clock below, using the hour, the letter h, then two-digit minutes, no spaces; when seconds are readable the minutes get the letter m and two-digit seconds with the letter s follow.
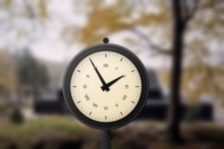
1h55
